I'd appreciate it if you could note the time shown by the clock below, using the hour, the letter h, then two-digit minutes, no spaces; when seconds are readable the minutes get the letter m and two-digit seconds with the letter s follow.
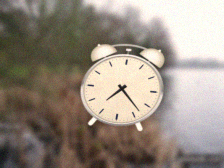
7h23
